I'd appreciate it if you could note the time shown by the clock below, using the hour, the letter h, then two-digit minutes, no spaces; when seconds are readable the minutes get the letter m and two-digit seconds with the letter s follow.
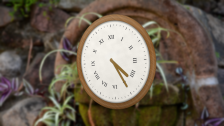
4h25
